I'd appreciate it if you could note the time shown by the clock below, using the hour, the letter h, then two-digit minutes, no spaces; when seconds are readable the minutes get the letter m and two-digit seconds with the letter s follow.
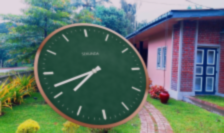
7h42
